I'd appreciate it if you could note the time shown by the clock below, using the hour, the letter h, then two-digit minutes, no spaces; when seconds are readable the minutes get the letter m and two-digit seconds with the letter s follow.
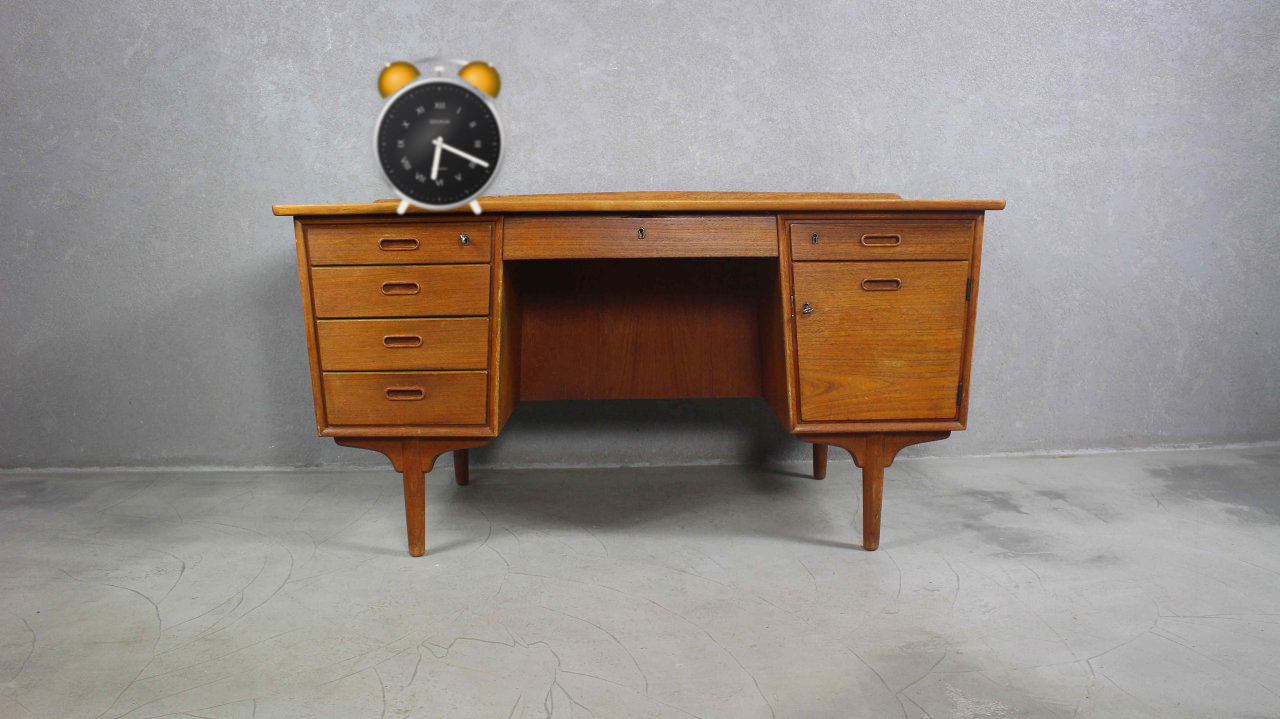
6h19
